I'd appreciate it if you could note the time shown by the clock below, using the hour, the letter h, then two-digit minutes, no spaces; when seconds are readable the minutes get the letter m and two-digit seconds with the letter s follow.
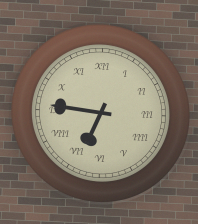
6h46
